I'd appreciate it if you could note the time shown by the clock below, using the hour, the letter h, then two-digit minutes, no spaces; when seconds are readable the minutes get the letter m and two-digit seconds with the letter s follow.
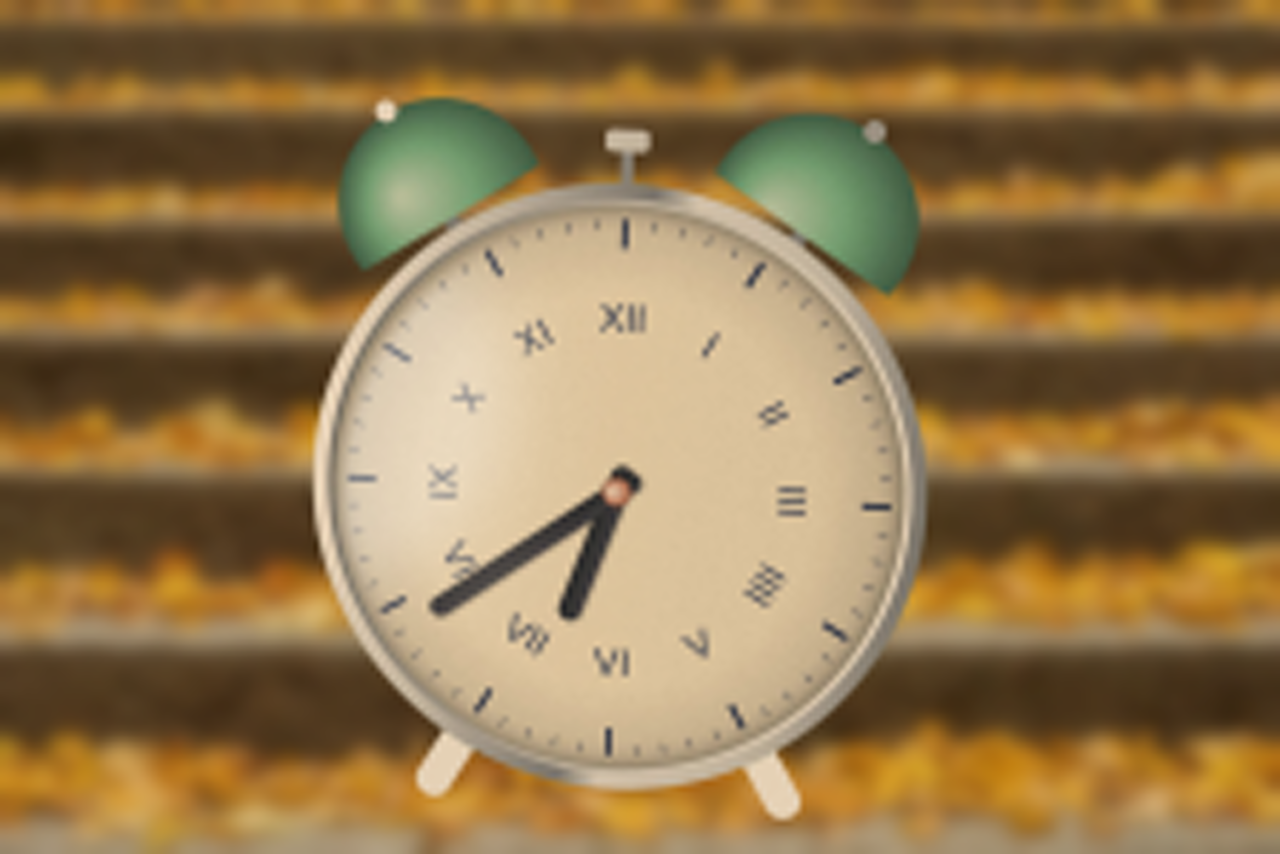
6h39
